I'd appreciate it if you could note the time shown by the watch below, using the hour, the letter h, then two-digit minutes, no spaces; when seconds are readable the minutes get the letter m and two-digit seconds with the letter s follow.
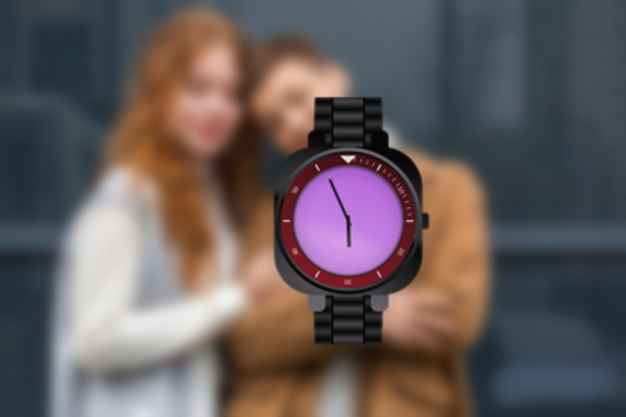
5h56
